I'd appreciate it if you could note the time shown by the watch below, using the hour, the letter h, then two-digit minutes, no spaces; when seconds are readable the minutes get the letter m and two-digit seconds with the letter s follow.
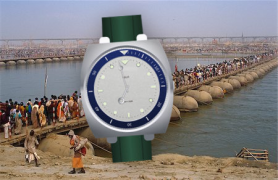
6h58
